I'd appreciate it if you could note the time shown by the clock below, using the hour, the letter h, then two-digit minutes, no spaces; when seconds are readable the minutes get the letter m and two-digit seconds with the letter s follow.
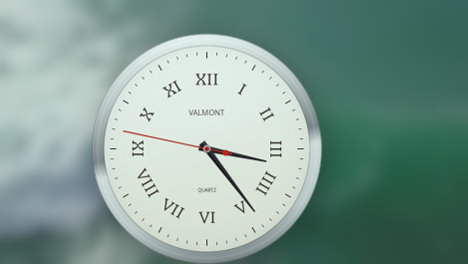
3h23m47s
